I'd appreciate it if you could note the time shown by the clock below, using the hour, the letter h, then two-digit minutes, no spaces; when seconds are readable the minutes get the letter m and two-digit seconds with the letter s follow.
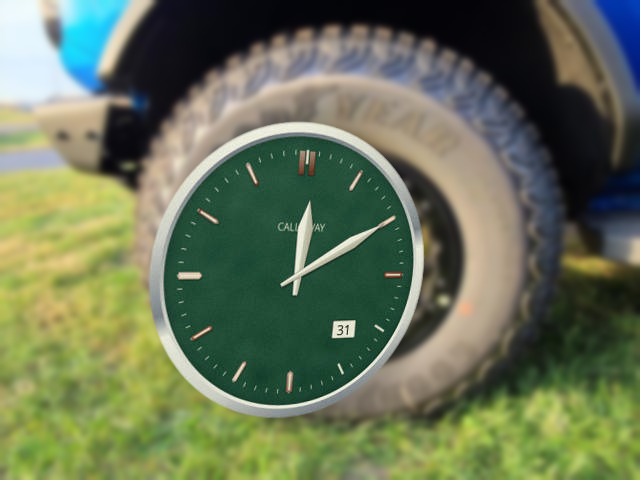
12h10
